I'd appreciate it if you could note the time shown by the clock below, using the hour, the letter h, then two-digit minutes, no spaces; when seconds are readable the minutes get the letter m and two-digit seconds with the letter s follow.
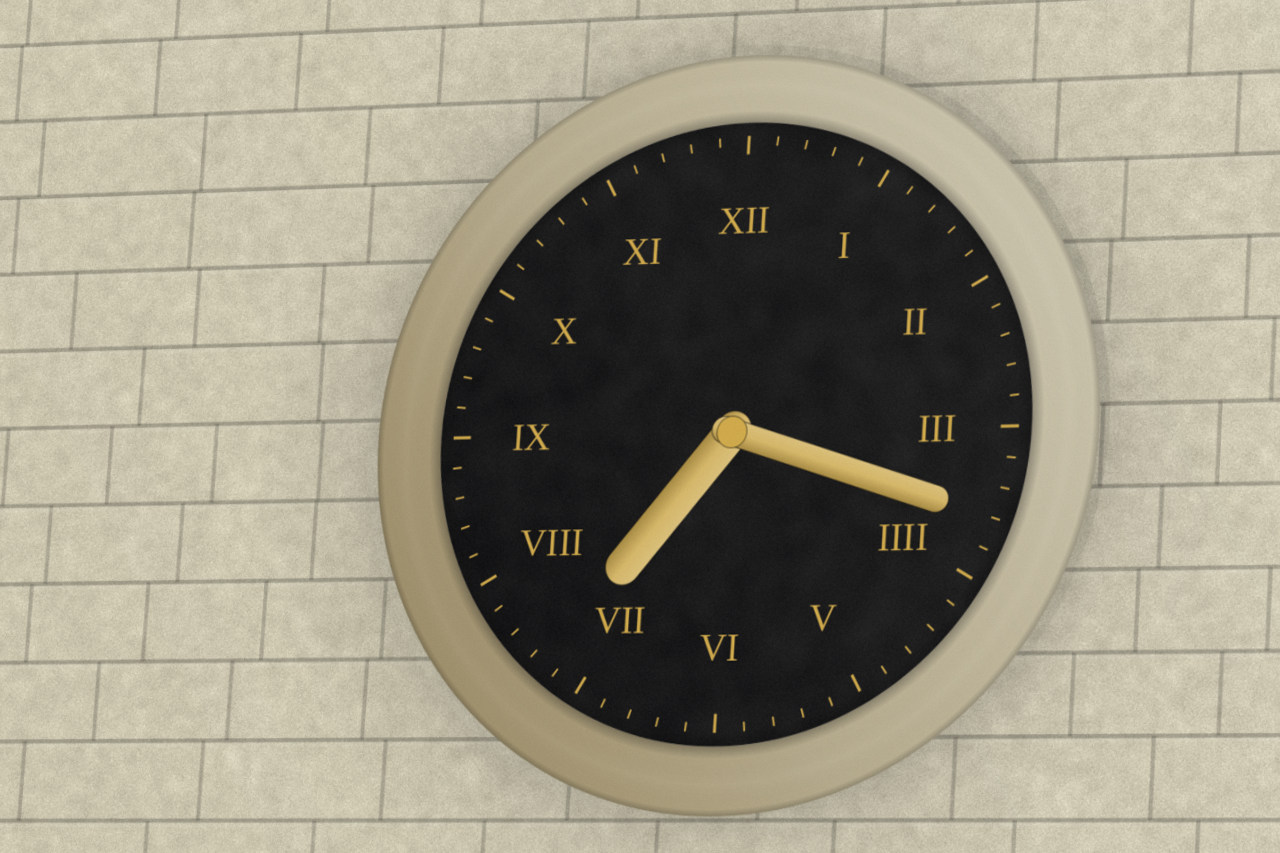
7h18
